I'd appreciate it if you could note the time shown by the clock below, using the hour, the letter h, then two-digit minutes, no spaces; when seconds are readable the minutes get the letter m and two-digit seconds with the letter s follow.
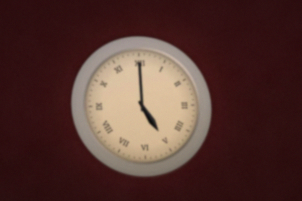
5h00
